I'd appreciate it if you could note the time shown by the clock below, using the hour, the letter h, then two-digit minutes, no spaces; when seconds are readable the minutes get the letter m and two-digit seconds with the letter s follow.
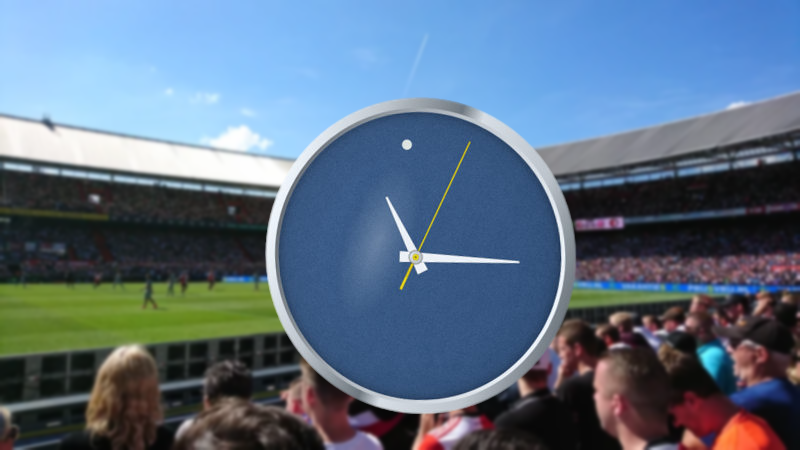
11h16m05s
